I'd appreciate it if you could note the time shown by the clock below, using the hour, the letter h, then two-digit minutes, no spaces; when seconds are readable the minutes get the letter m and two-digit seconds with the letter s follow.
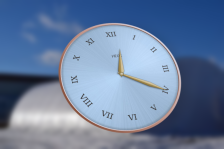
12h20
